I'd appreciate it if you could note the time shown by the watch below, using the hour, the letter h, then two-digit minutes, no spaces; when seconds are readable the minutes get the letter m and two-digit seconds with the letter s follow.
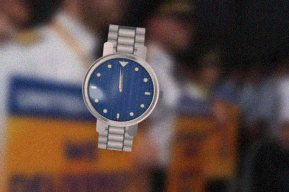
11h59
